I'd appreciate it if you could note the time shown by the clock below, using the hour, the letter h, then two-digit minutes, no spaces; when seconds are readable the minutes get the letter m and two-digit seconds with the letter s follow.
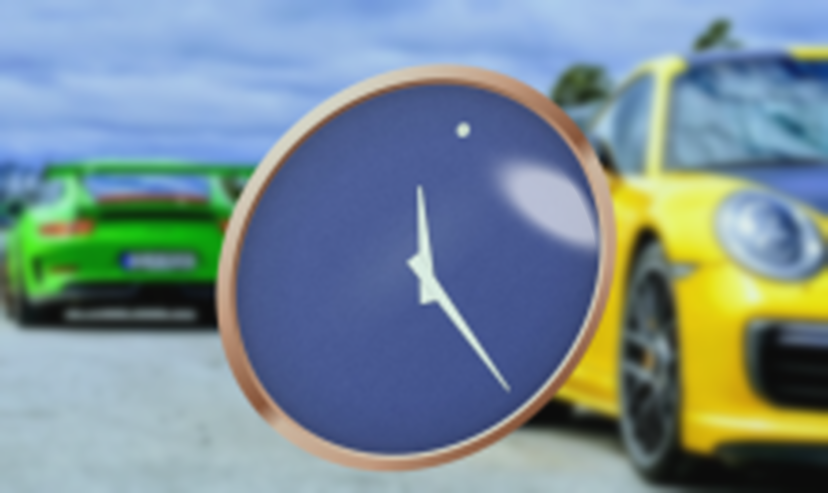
11h22
